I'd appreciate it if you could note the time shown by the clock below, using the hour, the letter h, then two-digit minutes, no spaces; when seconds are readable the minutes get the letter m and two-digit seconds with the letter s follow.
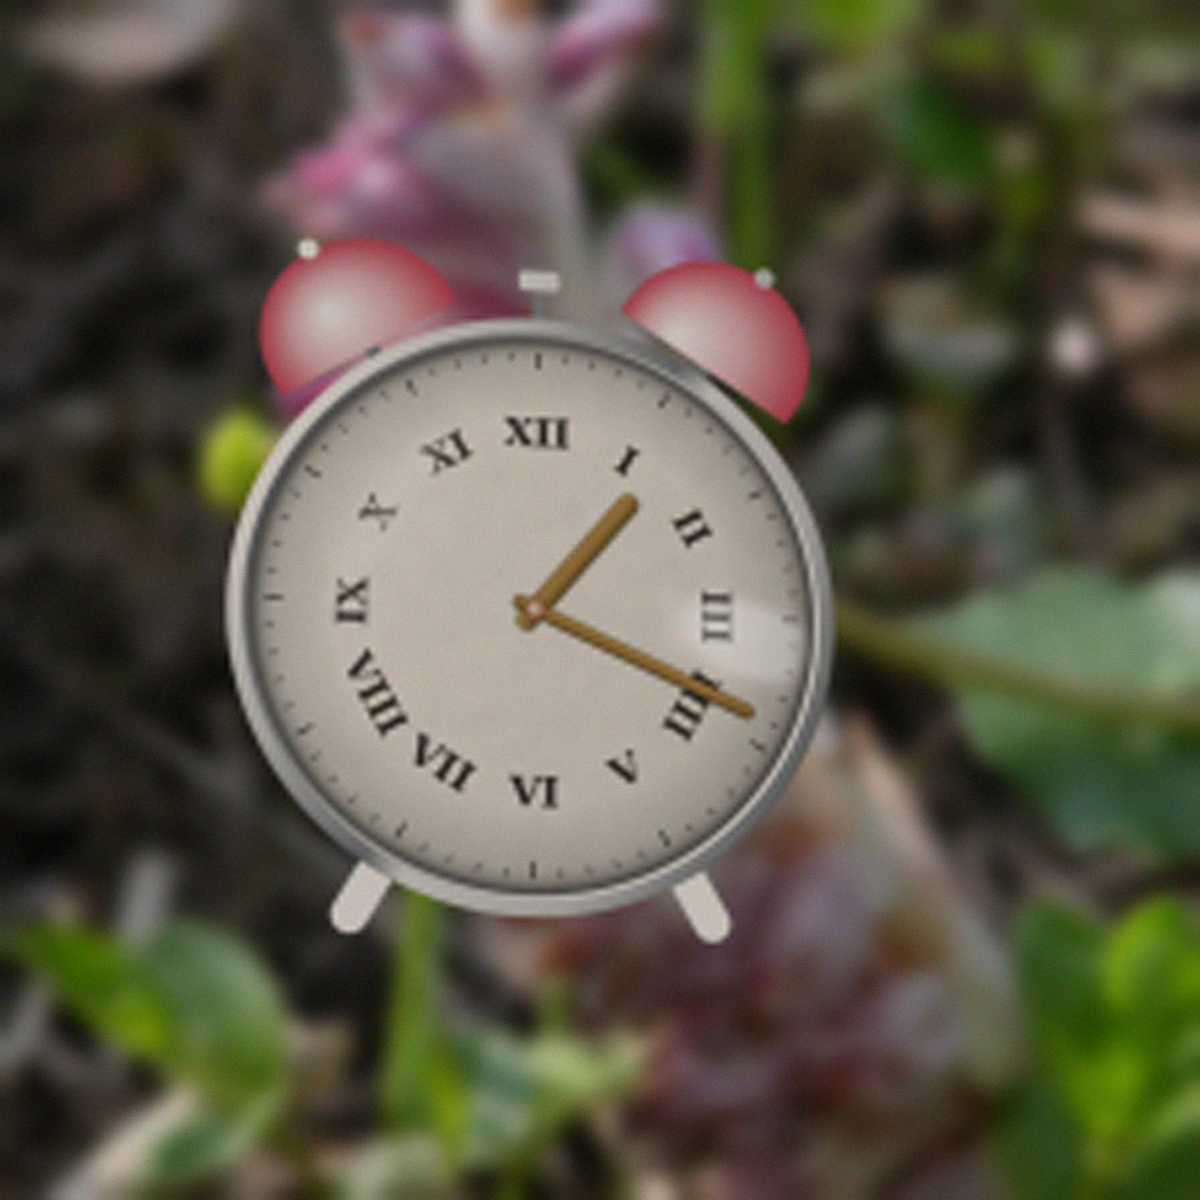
1h19
